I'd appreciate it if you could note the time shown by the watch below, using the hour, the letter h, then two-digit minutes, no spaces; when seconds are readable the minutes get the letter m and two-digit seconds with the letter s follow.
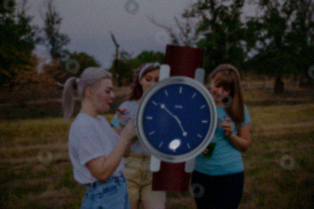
4h51
